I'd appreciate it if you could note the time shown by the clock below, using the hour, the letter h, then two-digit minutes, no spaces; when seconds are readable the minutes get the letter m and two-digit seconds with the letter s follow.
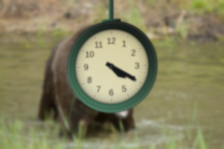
4h20
